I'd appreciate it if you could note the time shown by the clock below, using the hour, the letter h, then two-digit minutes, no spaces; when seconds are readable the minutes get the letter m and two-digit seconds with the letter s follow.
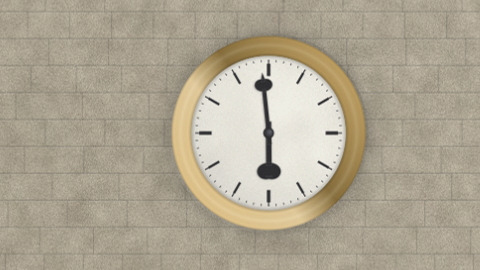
5h59
